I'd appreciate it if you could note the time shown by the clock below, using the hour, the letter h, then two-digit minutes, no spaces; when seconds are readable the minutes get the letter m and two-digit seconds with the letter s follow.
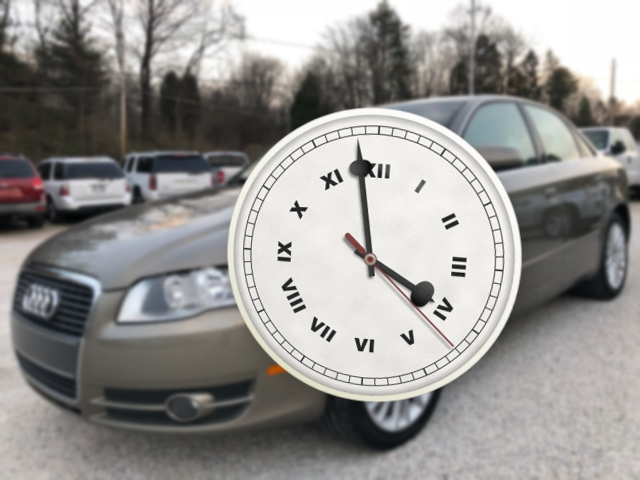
3h58m22s
